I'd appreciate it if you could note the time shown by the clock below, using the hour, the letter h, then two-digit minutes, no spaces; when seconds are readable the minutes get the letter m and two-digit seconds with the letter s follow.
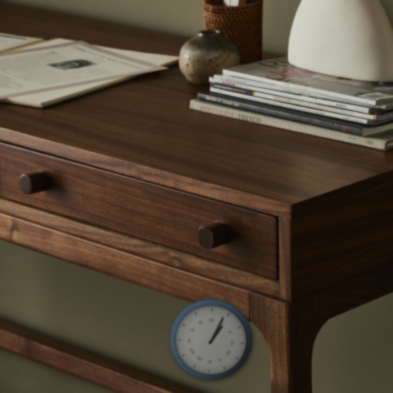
1h04
